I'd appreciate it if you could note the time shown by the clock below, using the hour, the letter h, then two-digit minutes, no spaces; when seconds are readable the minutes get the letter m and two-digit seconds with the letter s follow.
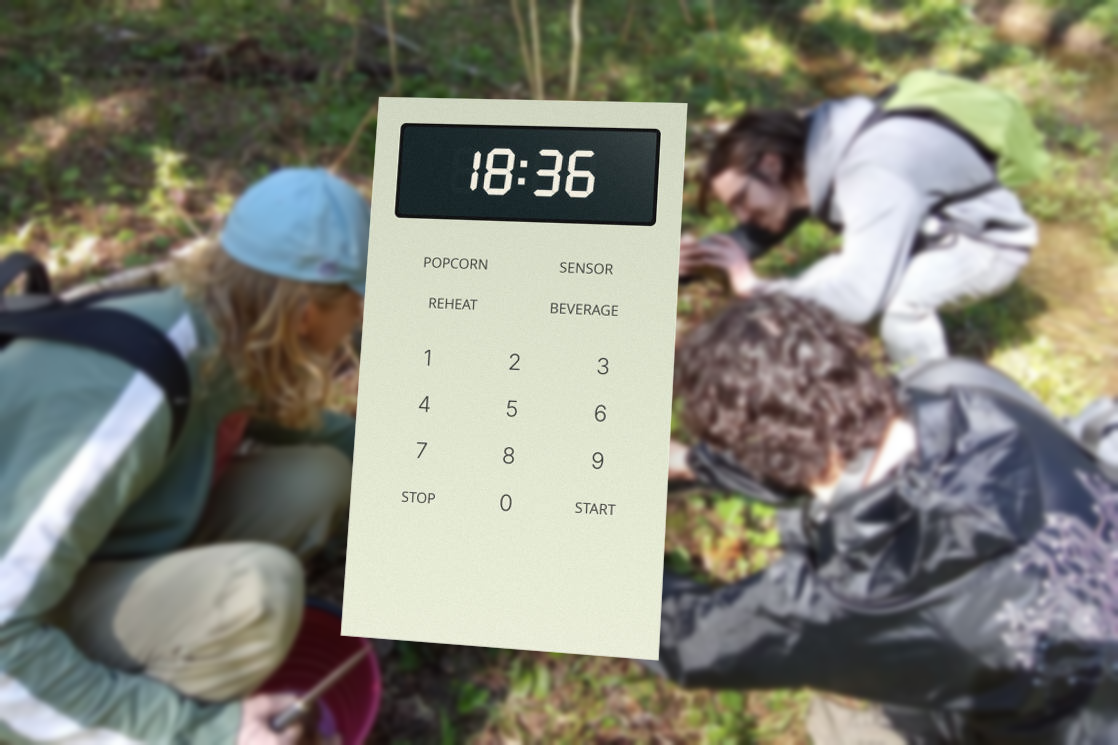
18h36
